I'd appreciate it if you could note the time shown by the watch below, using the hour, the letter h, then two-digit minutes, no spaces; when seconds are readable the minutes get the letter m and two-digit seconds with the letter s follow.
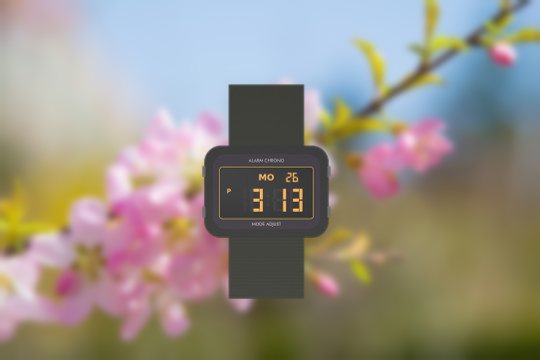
3h13
